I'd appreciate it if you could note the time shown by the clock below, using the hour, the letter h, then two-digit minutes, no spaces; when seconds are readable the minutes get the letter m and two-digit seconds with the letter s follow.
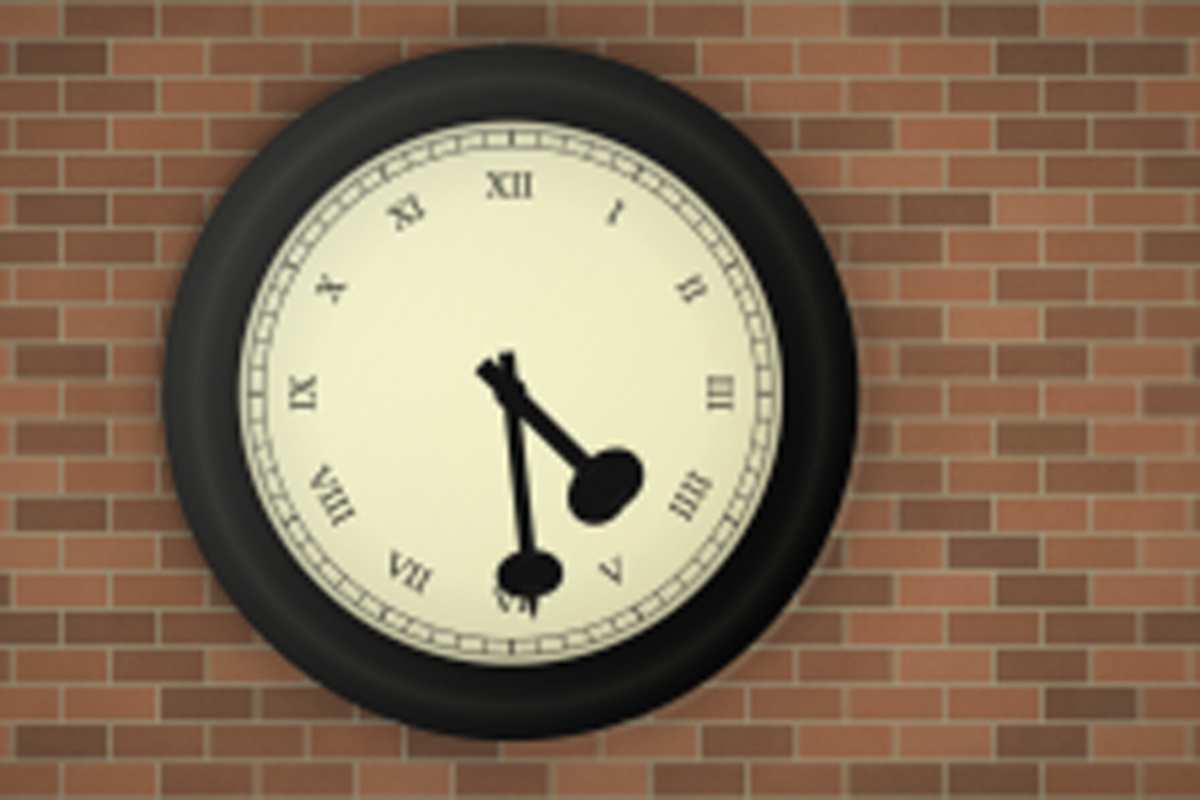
4h29
